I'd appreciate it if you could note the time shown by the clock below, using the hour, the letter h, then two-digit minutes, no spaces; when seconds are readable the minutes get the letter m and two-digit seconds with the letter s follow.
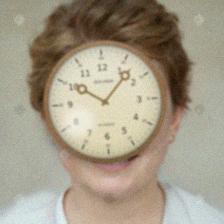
10h07
